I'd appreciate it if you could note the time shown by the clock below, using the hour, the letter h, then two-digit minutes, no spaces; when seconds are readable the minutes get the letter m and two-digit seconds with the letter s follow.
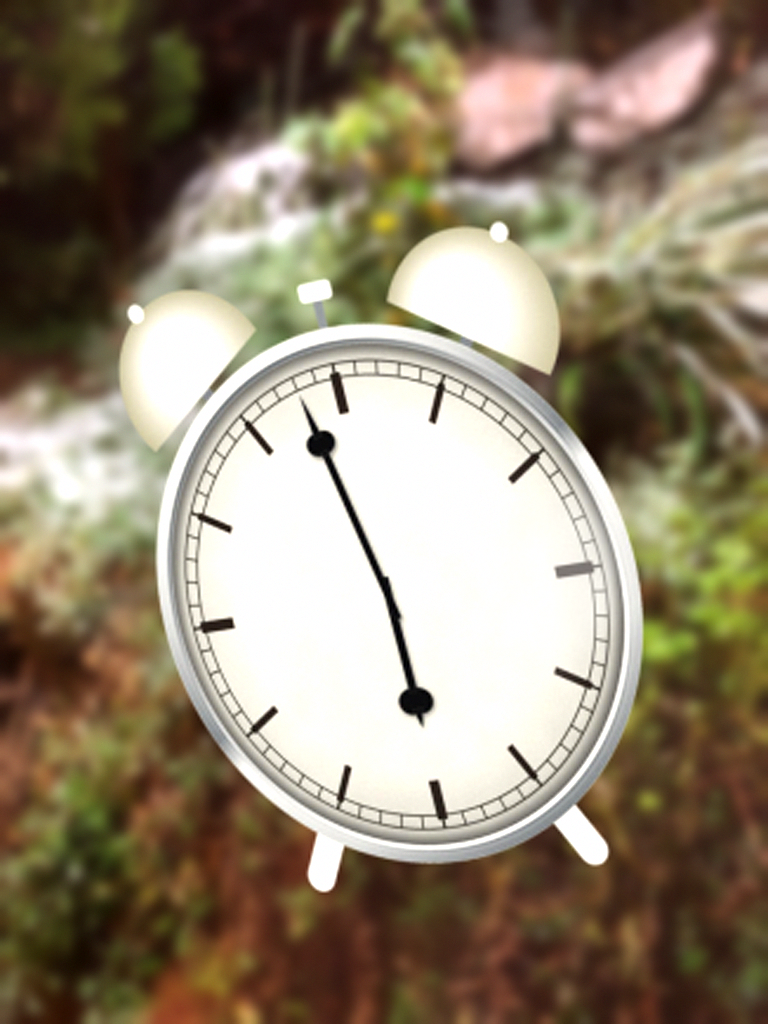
5h58
